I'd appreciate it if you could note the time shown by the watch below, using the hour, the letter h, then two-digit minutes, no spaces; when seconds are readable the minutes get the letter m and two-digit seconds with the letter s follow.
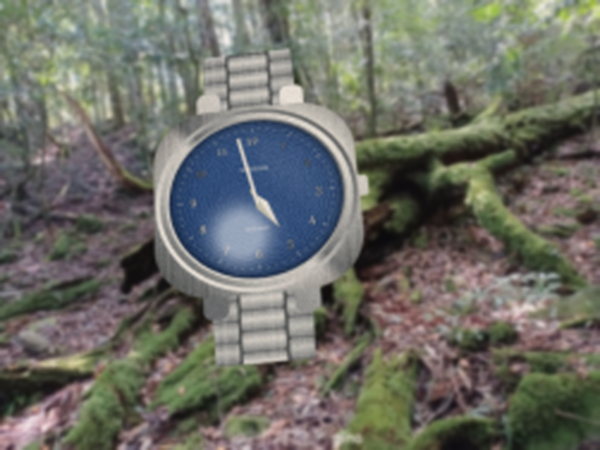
4h58
